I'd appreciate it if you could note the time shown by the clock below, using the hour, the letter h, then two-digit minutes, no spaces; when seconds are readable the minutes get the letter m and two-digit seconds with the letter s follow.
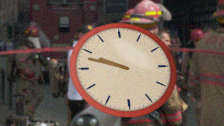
9h48
